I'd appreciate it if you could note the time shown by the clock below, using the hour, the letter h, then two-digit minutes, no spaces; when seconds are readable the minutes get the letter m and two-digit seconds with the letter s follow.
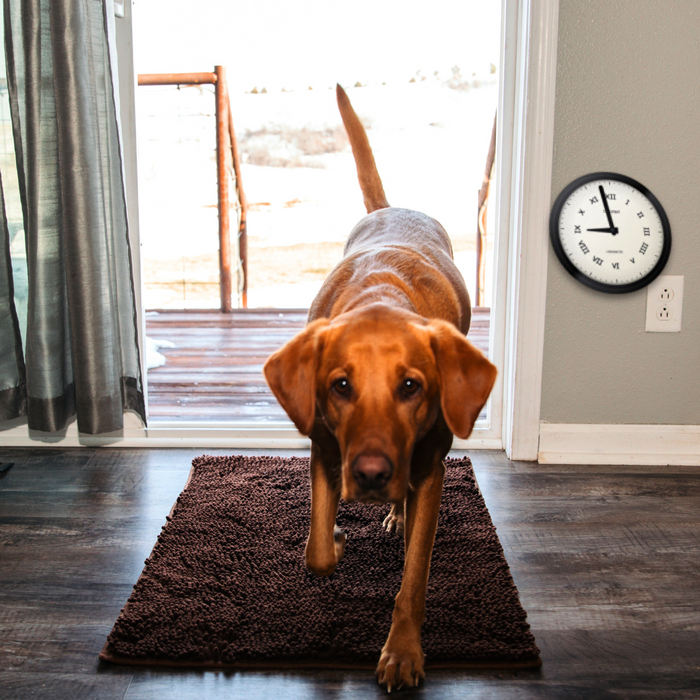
8h58
